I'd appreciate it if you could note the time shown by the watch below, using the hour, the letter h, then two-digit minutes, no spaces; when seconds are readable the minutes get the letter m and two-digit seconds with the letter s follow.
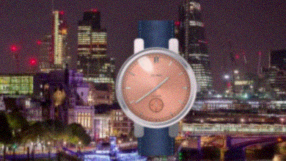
1h39
